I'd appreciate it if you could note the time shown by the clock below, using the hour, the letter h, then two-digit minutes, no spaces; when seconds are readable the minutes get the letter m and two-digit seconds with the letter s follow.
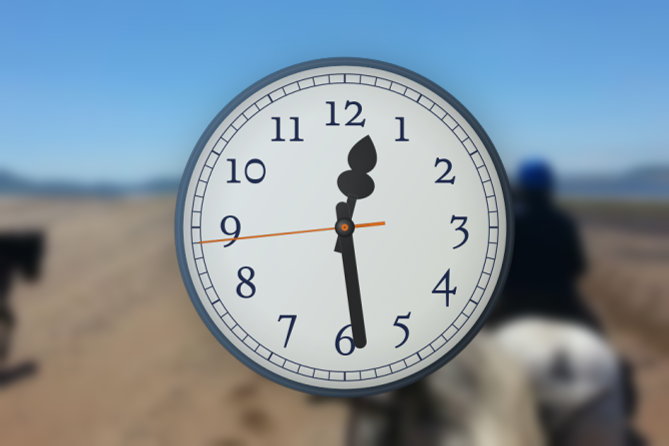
12h28m44s
